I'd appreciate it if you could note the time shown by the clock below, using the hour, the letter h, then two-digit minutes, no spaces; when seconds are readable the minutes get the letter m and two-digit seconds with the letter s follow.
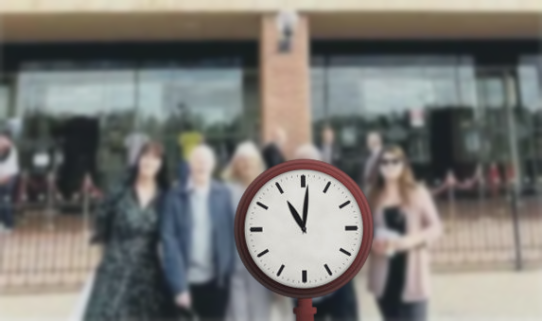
11h01
